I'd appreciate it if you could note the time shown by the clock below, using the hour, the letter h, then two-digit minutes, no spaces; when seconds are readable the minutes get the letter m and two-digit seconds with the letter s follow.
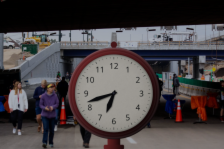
6h42
